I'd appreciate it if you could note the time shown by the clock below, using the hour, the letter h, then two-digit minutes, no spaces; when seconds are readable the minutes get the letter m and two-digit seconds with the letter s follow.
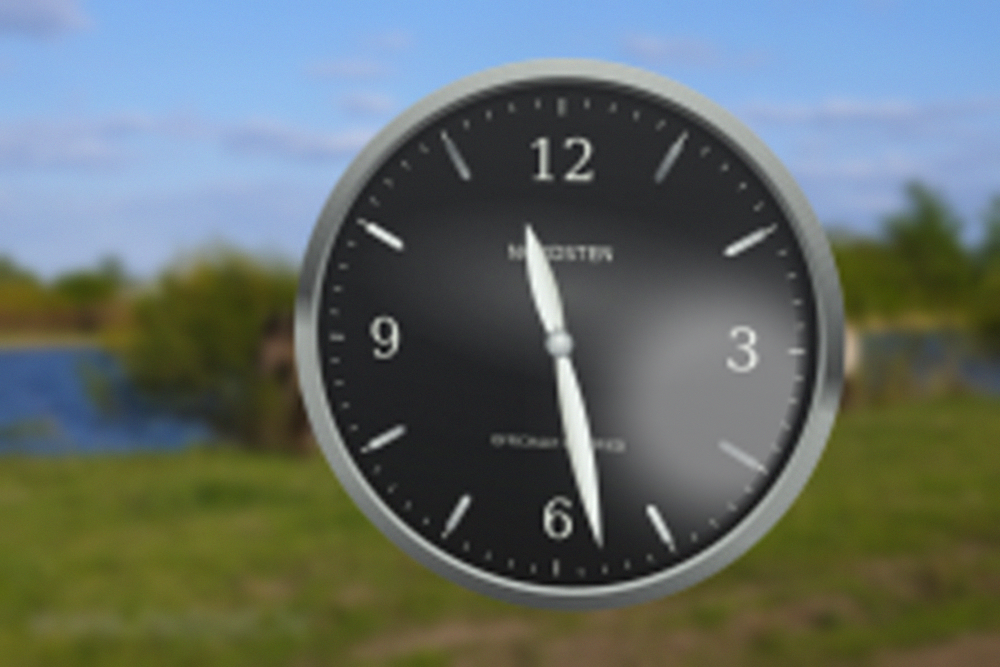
11h28
